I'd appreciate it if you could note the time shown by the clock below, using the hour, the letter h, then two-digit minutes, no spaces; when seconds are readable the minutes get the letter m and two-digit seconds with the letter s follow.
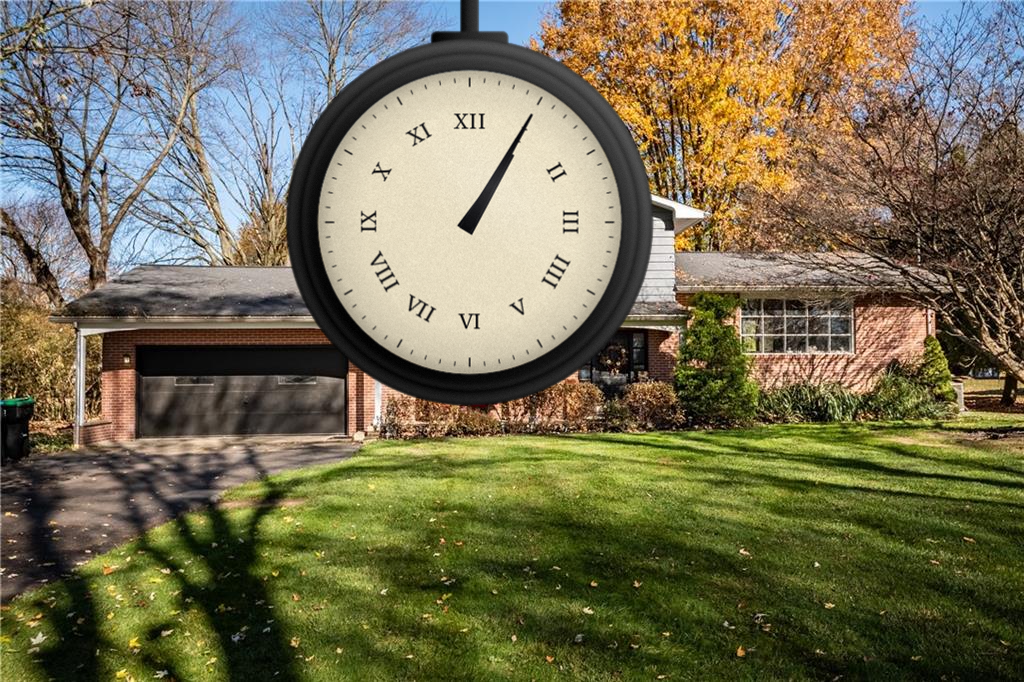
1h05
